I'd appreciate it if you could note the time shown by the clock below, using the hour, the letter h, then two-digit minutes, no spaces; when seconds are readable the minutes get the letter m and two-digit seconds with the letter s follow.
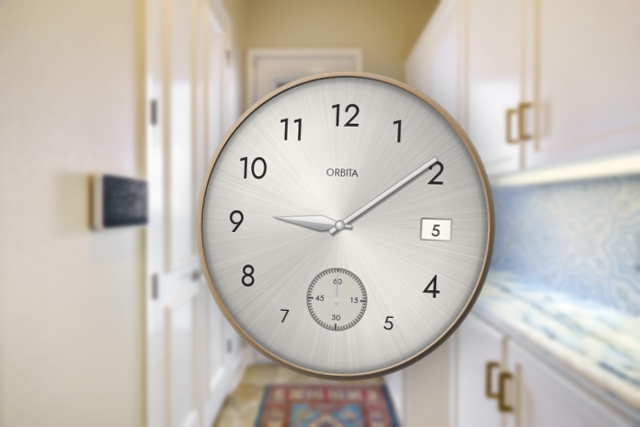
9h09
